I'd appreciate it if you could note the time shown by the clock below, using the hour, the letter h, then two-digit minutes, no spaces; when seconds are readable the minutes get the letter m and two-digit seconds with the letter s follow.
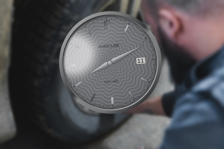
8h11
